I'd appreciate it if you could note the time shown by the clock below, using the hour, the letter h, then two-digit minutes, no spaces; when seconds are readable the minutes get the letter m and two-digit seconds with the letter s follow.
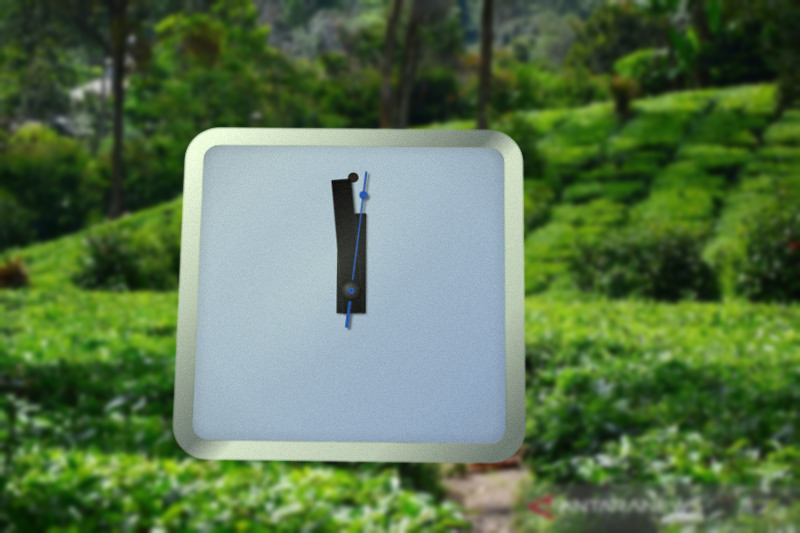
11h59m01s
